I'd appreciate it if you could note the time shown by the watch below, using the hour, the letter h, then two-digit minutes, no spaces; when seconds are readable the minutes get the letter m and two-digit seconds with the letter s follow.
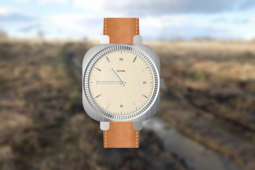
10h45
